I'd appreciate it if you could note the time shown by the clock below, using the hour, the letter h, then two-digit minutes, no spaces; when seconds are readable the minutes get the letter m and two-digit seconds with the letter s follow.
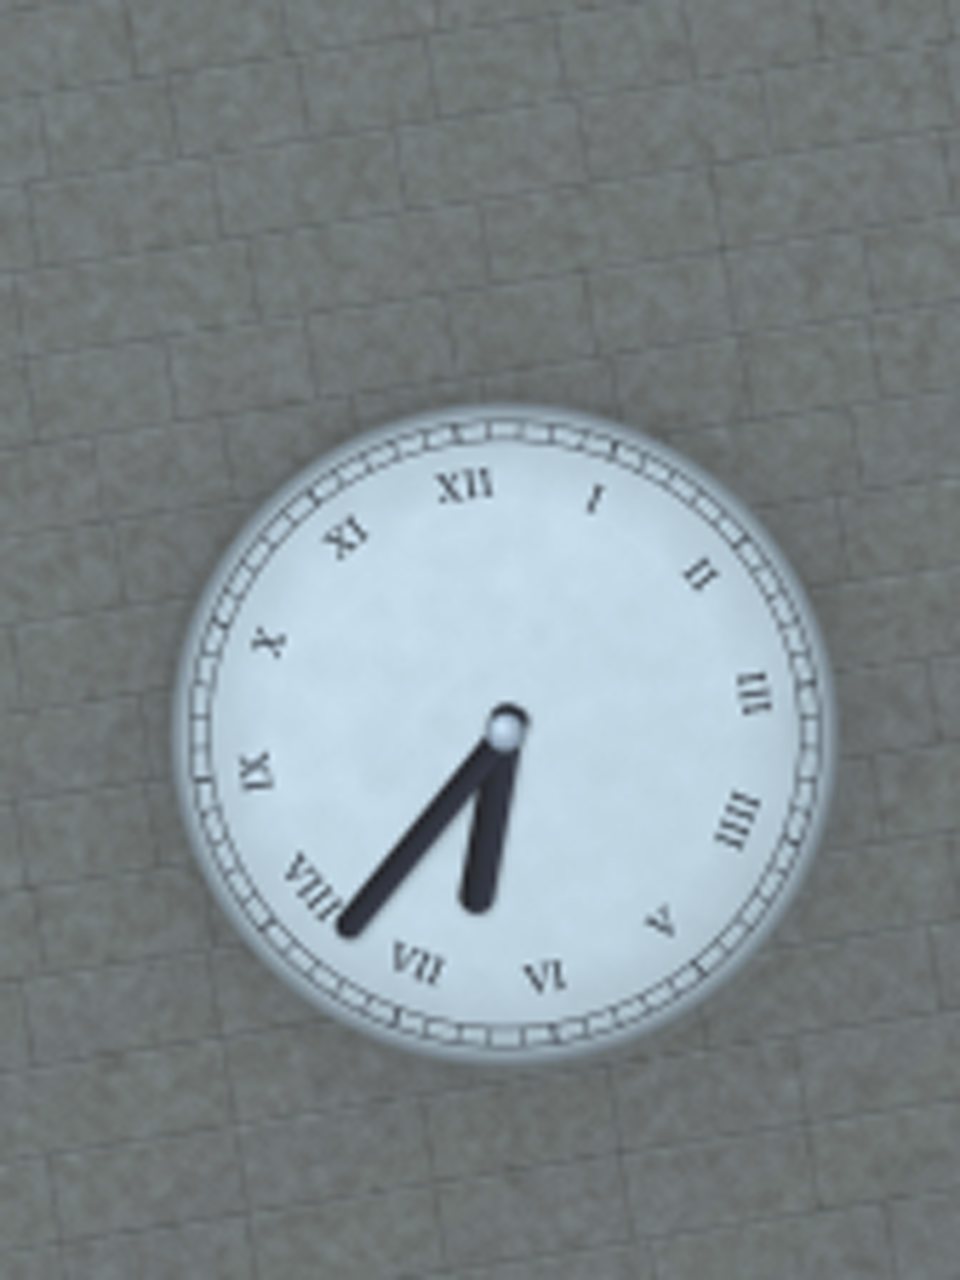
6h38
